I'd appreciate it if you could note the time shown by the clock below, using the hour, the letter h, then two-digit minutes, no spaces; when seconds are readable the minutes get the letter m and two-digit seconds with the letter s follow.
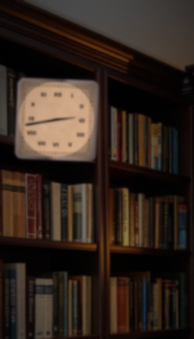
2h43
